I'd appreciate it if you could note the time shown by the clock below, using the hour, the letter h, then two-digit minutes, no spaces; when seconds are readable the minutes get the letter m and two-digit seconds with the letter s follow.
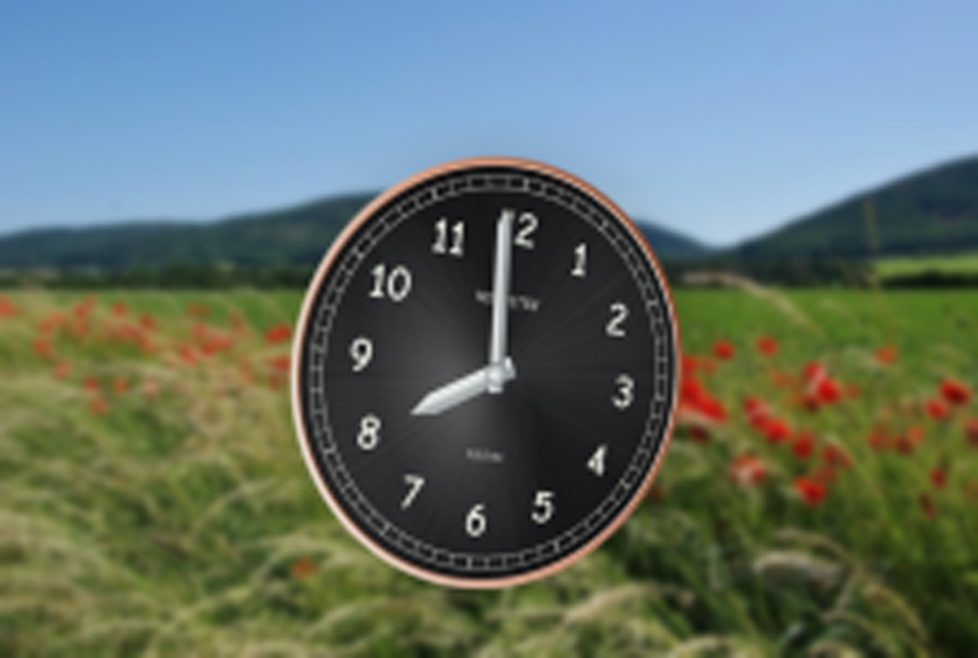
7h59
